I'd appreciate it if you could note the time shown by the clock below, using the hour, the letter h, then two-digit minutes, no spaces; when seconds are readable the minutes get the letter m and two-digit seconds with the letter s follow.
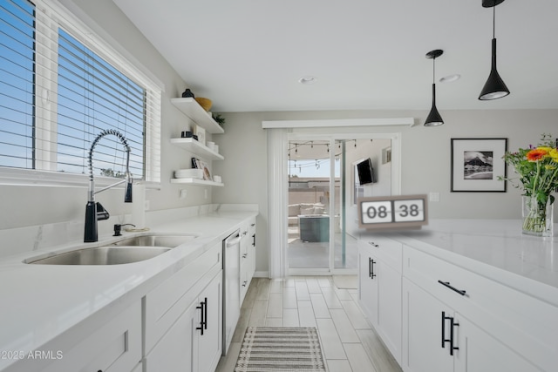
8h38
